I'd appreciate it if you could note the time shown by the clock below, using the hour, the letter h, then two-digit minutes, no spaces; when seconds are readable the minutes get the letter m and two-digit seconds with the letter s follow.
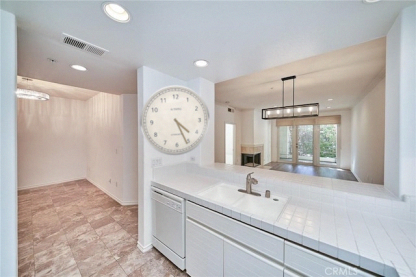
4h26
